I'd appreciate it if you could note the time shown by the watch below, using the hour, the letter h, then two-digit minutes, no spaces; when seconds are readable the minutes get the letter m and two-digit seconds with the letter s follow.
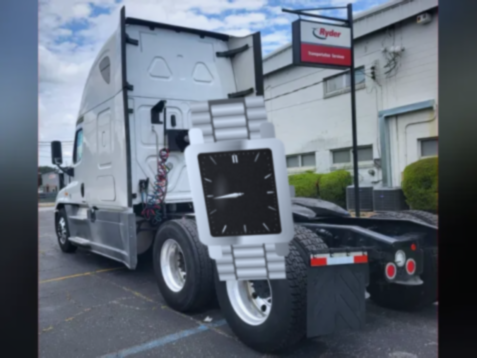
8h44
